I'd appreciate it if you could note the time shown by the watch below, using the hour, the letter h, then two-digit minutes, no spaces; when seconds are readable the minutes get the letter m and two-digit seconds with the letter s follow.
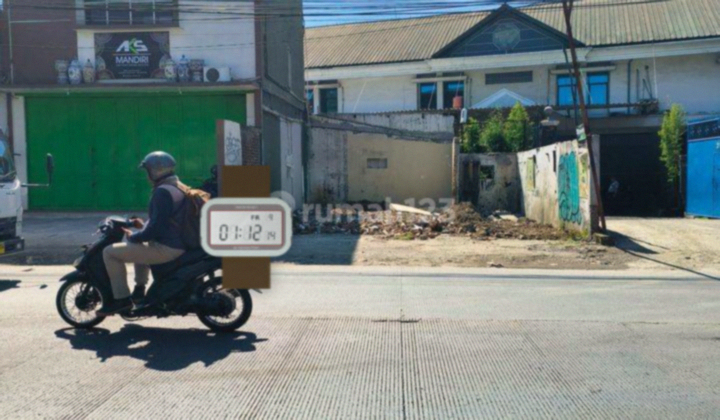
1h12
